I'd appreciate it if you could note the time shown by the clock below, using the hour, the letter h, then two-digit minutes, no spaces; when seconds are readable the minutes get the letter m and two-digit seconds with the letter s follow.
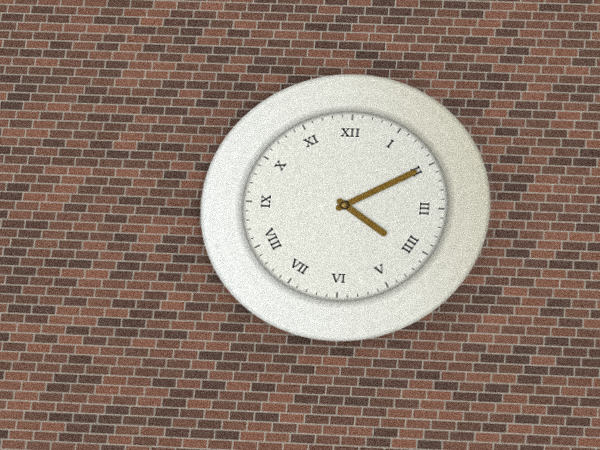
4h10
